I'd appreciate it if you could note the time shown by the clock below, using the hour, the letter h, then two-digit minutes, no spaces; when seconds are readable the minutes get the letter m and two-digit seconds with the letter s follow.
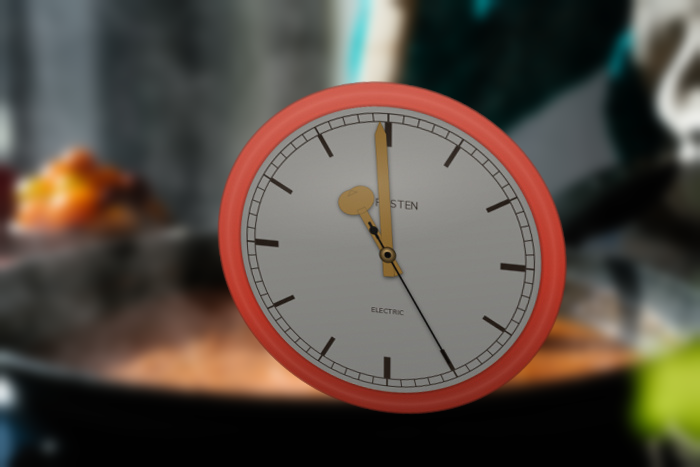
10h59m25s
